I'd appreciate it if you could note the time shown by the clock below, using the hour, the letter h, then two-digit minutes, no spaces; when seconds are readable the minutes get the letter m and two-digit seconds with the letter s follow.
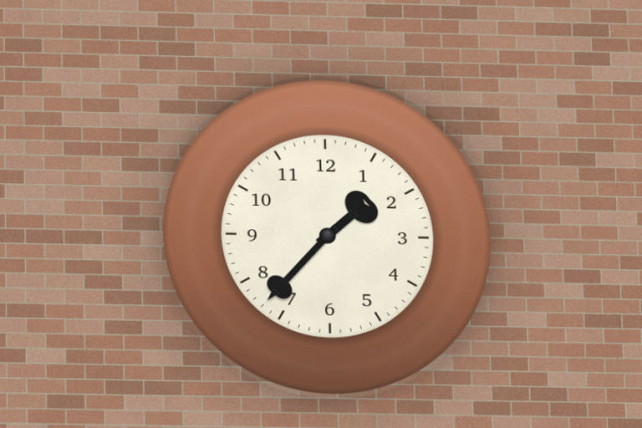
1h37
